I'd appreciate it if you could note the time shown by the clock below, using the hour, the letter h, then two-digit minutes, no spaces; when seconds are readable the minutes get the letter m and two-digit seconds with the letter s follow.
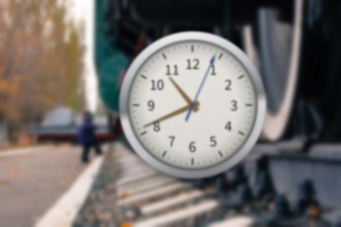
10h41m04s
